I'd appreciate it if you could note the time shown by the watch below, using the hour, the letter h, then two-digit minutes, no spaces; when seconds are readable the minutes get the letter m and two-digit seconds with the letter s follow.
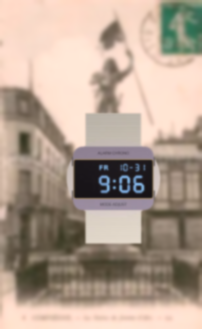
9h06
